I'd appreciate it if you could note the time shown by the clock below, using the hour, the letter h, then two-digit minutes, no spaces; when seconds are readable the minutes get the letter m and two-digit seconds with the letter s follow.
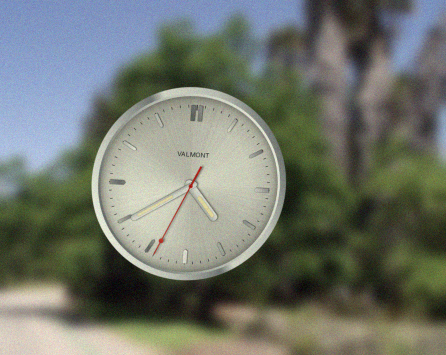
4h39m34s
